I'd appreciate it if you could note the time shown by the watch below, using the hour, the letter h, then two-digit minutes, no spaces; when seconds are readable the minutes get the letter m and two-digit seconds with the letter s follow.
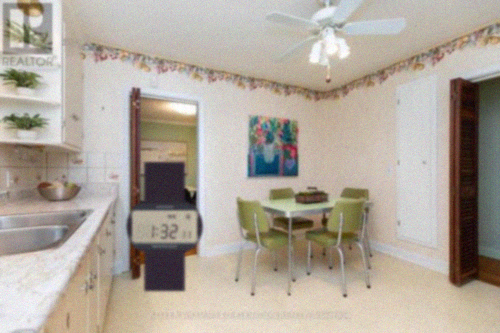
1h32
